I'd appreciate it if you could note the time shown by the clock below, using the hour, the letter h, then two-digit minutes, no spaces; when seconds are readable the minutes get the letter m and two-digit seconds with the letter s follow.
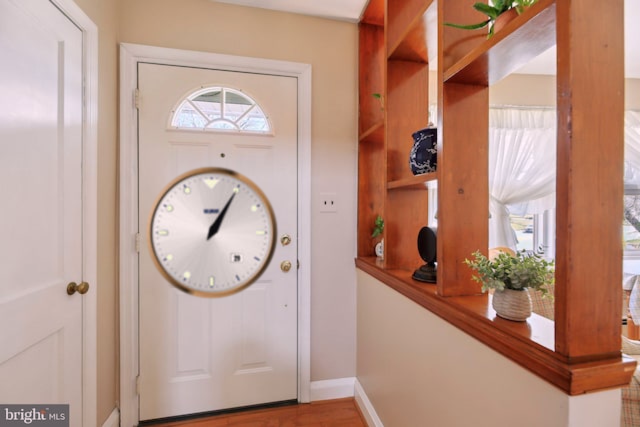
1h05
